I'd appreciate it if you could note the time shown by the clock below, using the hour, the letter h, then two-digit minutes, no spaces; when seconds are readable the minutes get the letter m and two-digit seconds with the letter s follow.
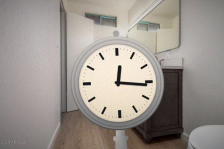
12h16
